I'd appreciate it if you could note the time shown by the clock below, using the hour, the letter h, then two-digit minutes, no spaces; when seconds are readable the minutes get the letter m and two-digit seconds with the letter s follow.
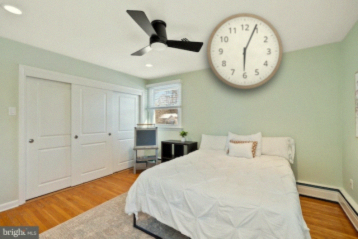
6h04
